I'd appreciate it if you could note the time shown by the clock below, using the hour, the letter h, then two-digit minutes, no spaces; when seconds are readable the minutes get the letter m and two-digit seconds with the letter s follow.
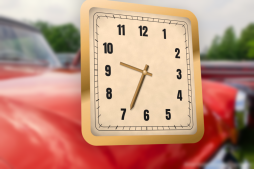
9h34
